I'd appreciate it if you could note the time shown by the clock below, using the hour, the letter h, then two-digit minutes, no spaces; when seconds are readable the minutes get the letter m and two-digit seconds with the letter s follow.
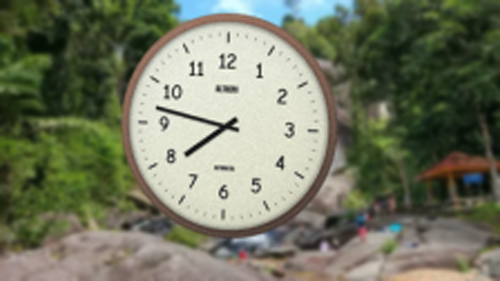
7h47
